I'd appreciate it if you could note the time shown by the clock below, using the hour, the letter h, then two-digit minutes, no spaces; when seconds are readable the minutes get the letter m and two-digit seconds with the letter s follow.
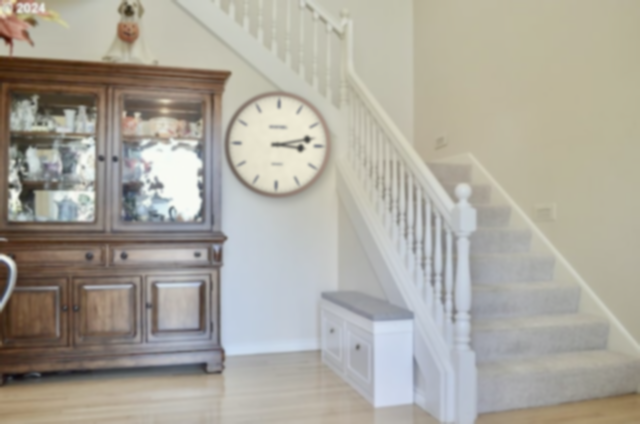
3h13
